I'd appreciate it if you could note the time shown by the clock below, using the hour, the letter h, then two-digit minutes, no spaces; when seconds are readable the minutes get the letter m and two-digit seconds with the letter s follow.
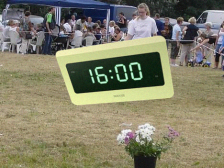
16h00
